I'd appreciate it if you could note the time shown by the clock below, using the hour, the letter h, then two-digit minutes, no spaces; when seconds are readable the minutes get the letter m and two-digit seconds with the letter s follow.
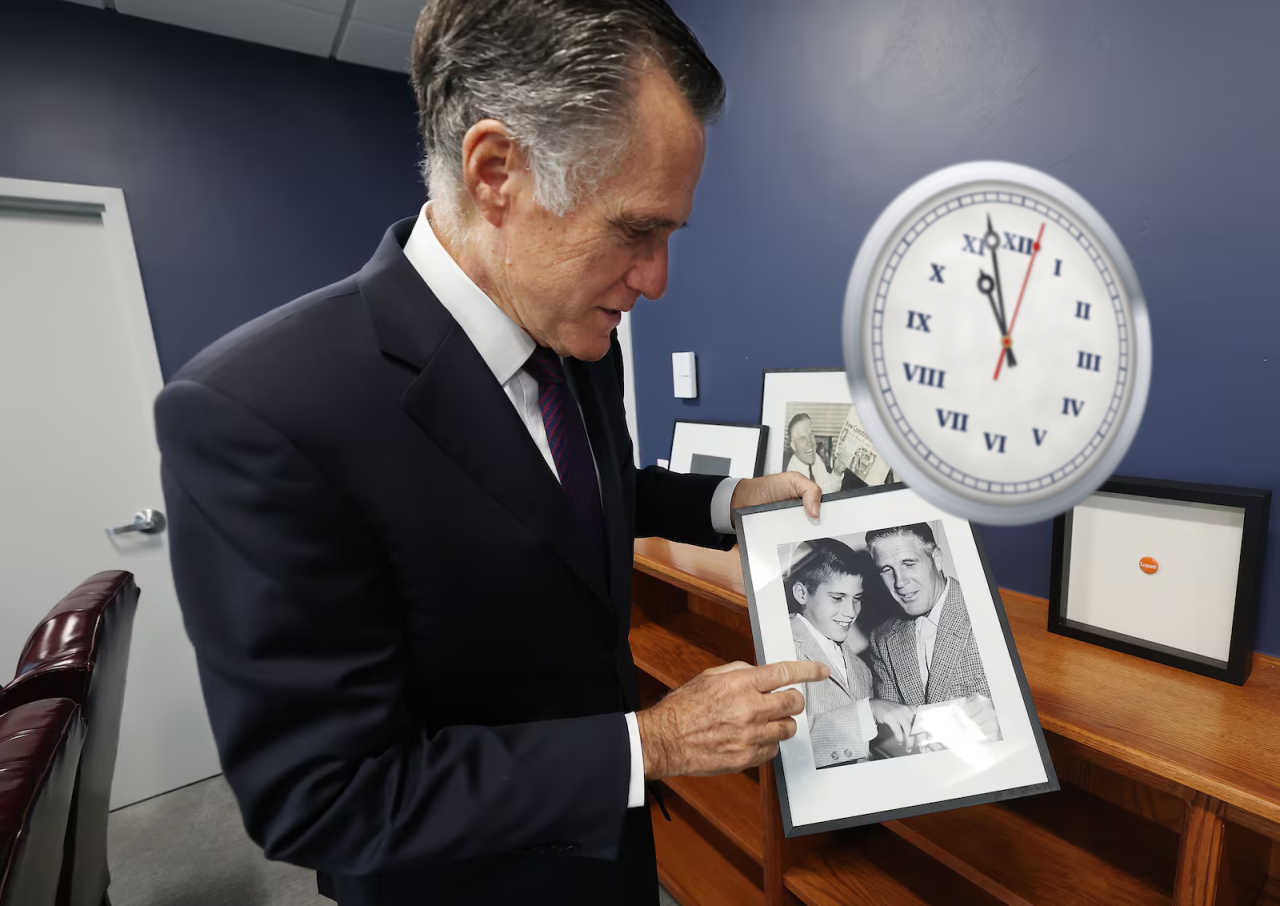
10h57m02s
